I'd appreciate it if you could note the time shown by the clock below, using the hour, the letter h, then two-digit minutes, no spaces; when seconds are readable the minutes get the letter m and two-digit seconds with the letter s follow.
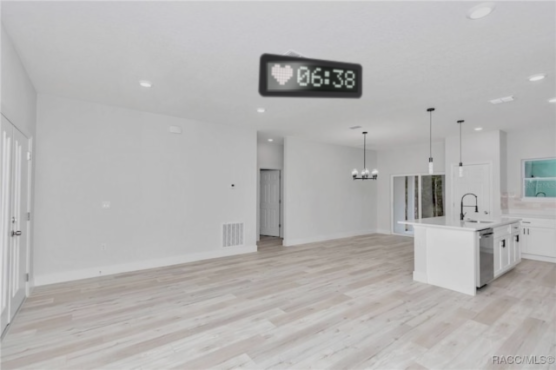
6h38
